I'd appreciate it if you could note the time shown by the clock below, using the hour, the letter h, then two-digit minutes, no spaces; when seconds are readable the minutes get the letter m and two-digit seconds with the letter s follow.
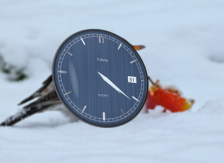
4h21
